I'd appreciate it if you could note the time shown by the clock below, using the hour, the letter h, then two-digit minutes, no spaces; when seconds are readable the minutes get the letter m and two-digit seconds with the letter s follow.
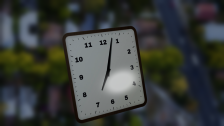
7h03
